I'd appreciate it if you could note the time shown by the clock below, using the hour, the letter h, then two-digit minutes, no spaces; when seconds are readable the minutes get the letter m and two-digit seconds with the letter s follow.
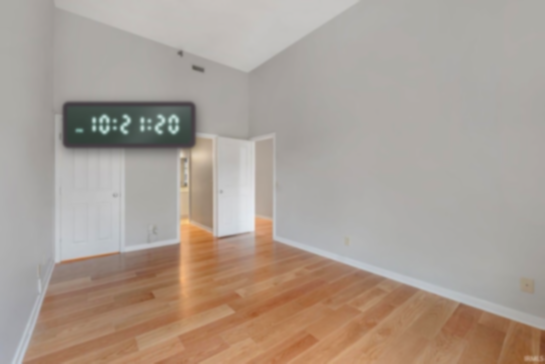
10h21m20s
